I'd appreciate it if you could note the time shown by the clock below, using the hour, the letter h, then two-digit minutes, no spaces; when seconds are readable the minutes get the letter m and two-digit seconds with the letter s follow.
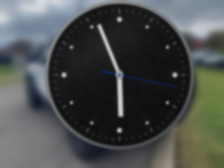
5h56m17s
